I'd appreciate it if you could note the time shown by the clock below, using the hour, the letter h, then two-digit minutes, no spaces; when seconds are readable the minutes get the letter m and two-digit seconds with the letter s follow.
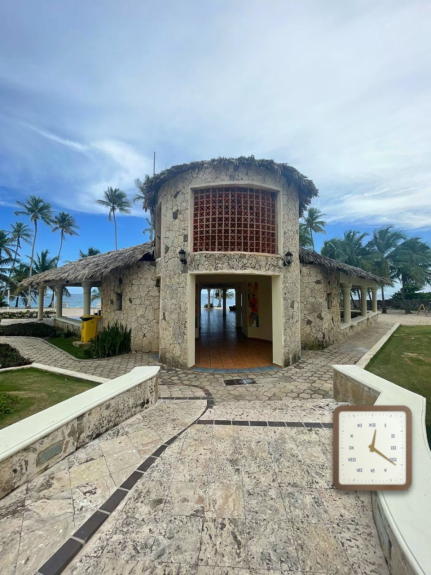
12h21
